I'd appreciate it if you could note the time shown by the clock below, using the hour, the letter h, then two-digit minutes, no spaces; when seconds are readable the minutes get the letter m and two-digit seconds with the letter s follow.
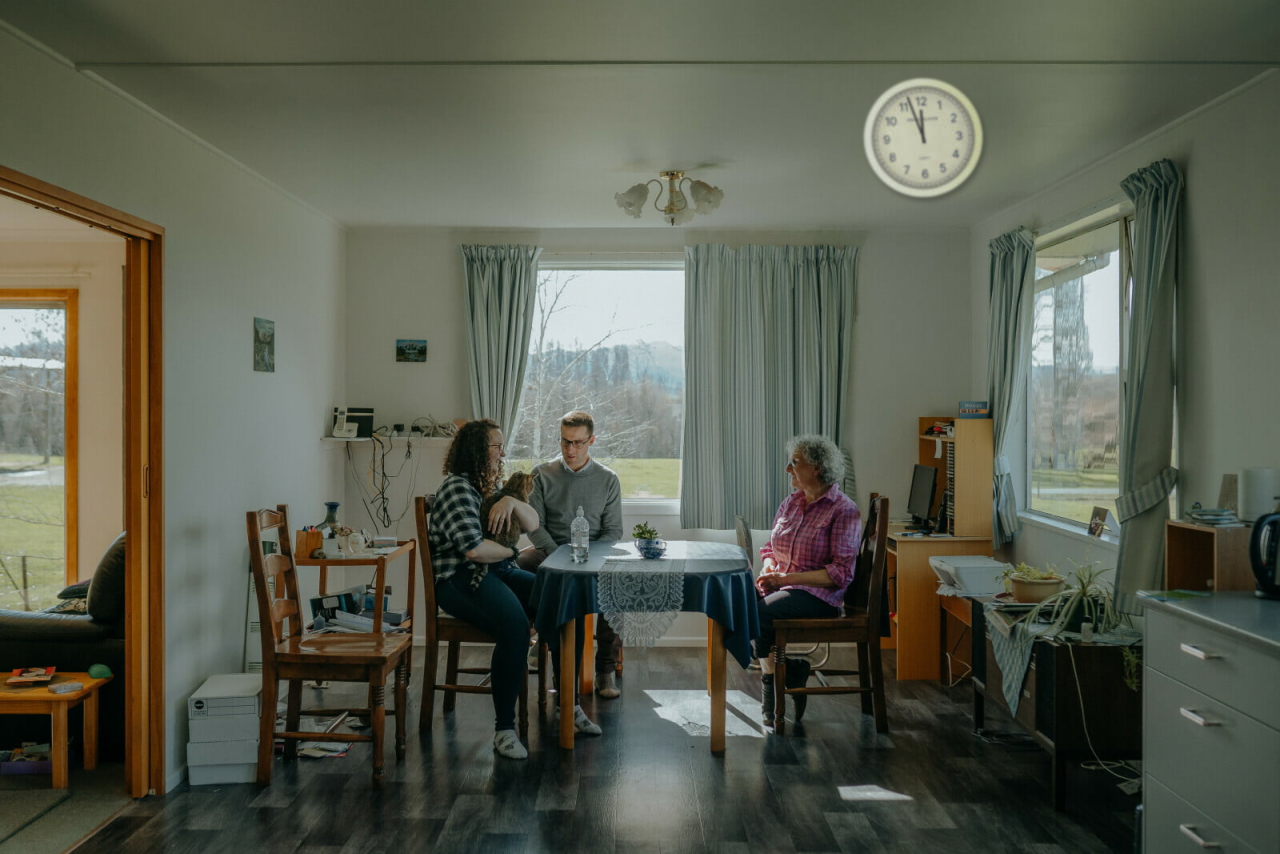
11h57
